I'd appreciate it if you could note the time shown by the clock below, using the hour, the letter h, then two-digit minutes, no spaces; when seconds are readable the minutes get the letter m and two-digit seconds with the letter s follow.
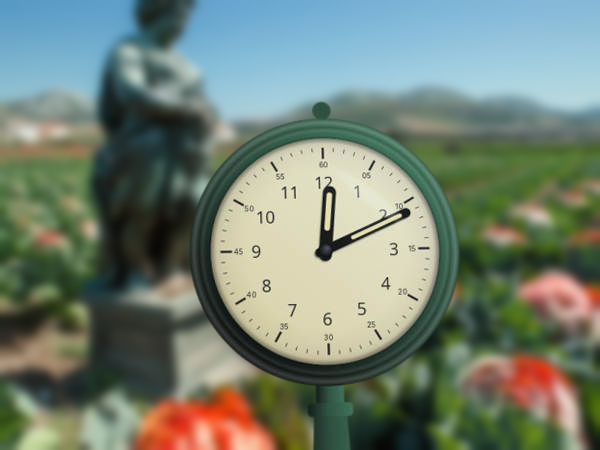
12h11
